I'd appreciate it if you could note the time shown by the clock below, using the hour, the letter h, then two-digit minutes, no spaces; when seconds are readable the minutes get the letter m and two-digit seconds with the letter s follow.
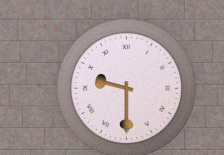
9h30
